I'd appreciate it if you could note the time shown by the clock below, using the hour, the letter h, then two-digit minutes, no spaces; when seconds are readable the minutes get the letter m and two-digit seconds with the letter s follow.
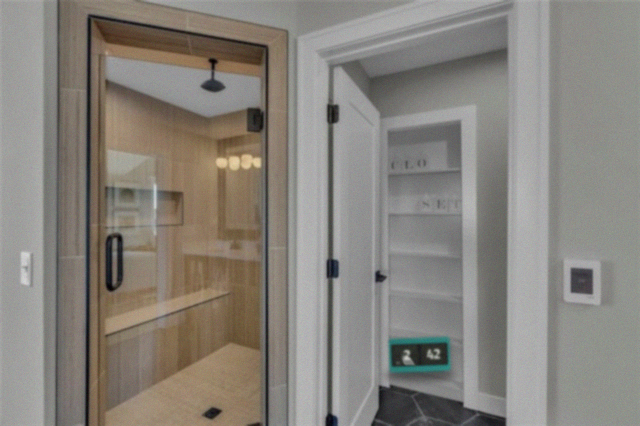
2h42
